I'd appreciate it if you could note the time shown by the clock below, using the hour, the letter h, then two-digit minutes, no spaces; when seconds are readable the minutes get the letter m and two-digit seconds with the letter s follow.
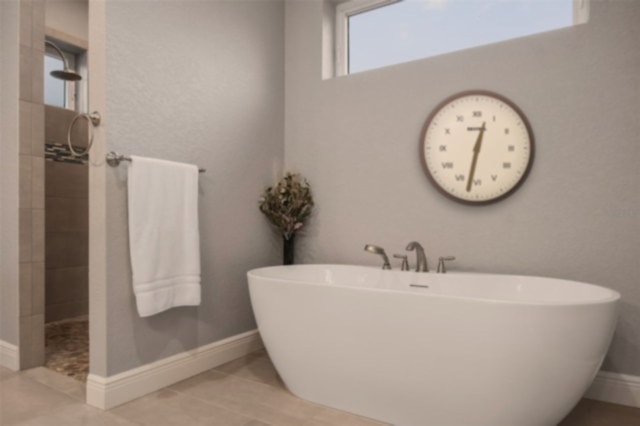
12h32
